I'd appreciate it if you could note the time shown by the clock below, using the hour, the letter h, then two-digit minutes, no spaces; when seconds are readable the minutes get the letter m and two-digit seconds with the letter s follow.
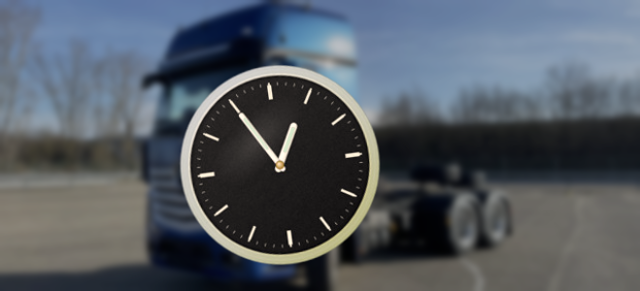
12h55
